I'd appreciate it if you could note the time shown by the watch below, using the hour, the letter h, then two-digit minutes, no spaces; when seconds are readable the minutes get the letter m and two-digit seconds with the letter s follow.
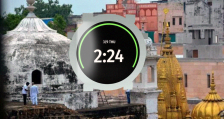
2h24
